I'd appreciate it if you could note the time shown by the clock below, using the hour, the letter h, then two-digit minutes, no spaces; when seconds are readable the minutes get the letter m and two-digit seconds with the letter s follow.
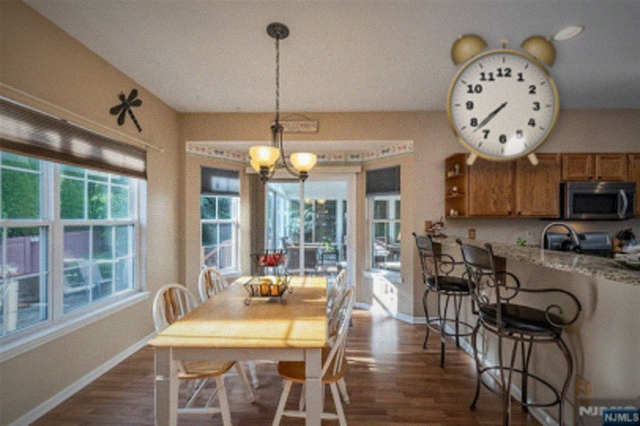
7h38
